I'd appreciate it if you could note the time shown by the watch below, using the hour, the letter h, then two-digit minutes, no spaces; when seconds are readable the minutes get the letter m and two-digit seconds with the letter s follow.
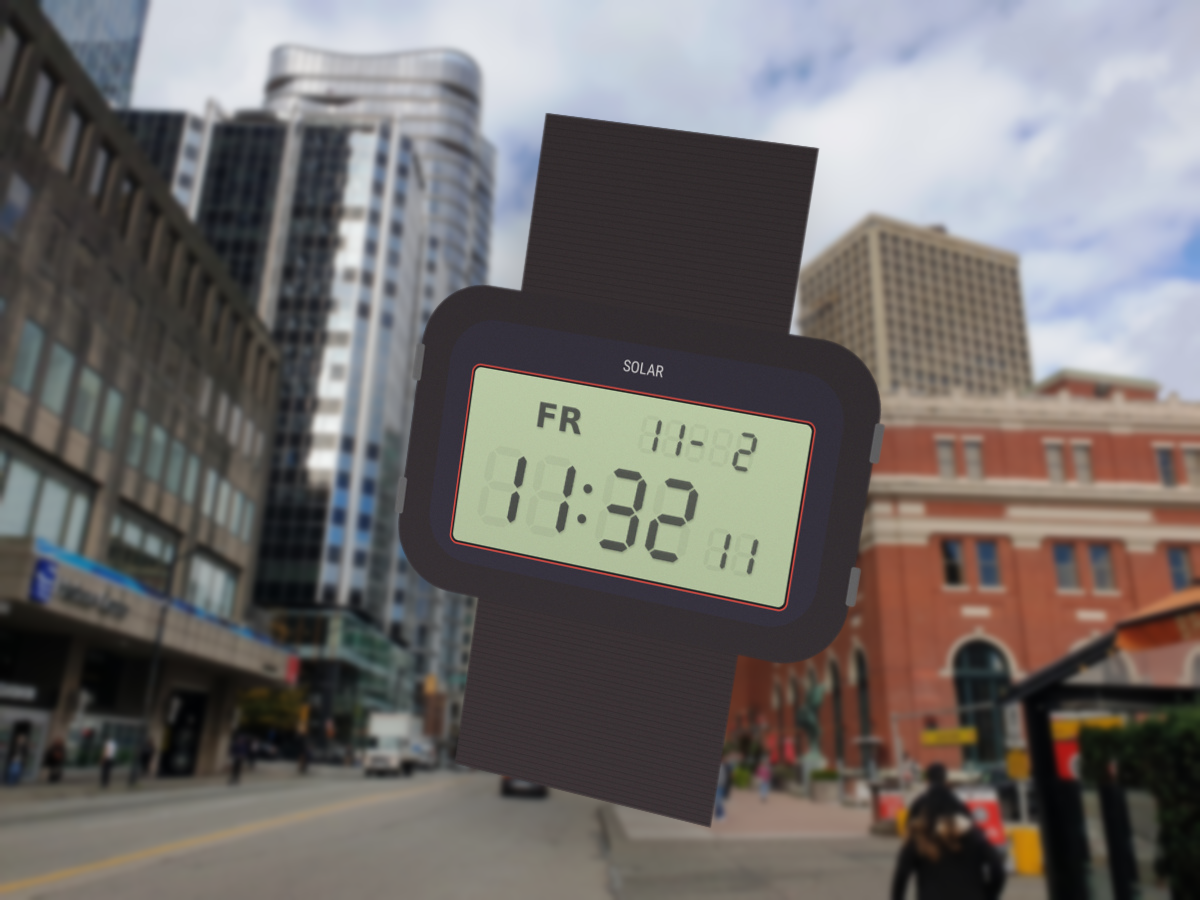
11h32m11s
